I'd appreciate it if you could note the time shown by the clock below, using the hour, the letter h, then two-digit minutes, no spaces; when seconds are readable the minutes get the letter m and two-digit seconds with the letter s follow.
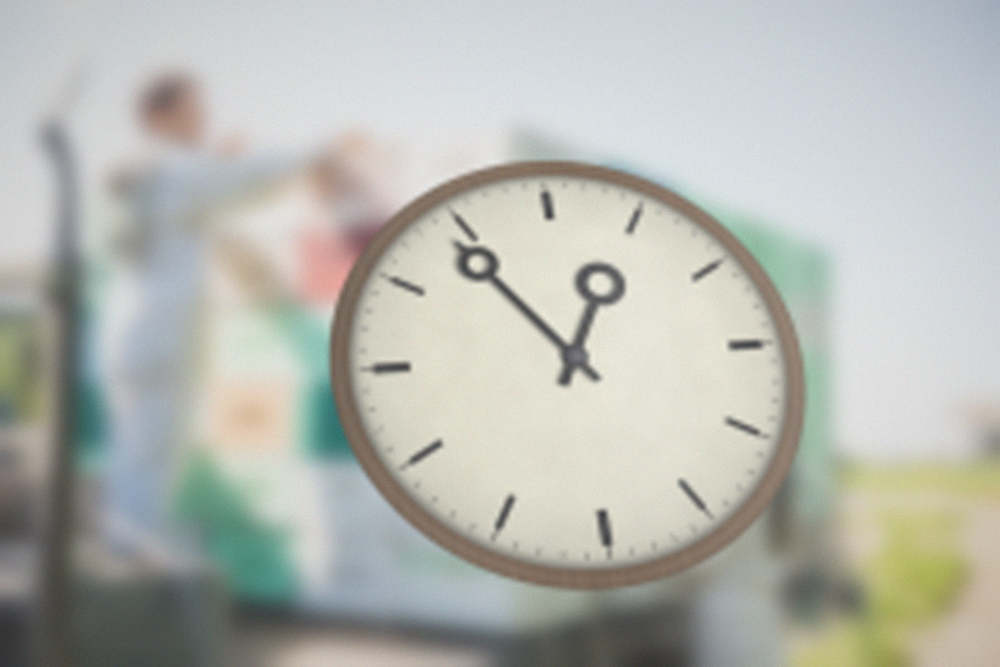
12h54
